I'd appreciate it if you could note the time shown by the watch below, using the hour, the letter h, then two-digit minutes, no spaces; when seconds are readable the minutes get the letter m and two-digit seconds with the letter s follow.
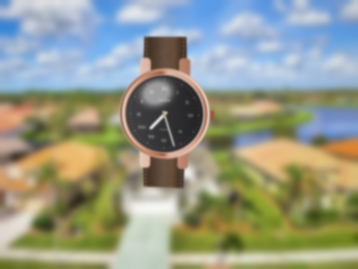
7h27
